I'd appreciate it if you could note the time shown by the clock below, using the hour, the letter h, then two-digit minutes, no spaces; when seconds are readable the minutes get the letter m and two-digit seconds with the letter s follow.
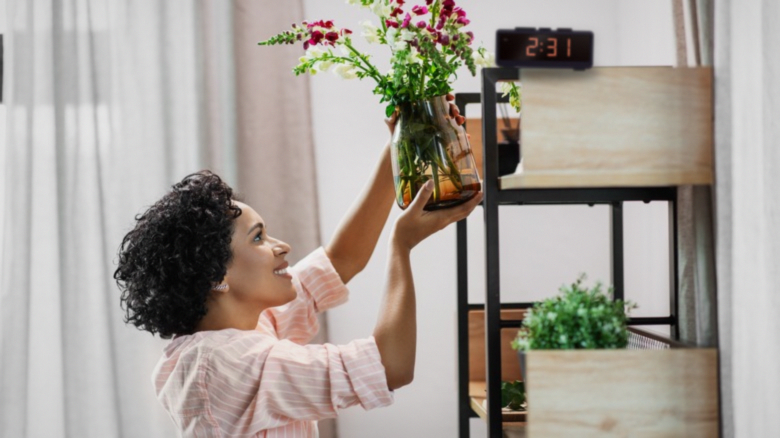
2h31
